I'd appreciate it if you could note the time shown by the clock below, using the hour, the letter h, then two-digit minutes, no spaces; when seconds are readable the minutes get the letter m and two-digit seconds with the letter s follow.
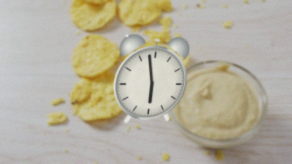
5h58
